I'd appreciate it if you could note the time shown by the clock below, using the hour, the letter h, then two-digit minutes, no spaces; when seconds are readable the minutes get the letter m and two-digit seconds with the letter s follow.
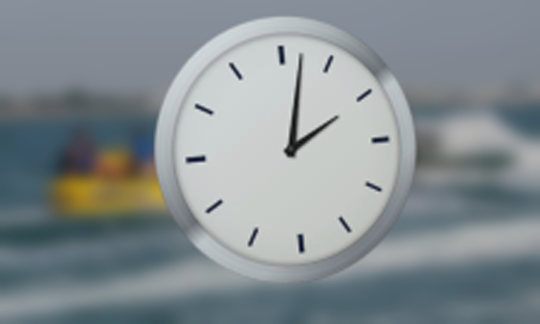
2h02
